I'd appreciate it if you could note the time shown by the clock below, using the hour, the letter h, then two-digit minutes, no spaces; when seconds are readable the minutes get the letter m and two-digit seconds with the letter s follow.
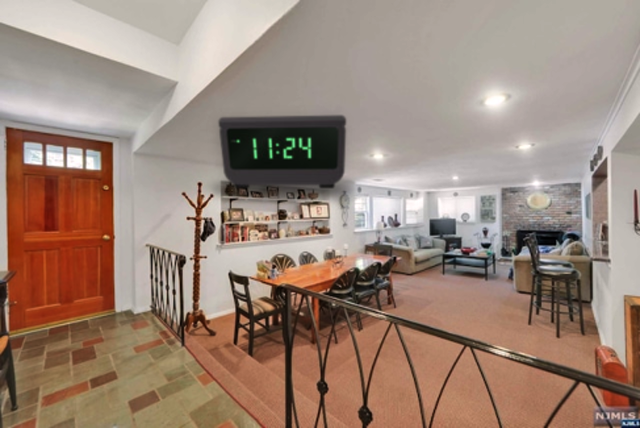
11h24
